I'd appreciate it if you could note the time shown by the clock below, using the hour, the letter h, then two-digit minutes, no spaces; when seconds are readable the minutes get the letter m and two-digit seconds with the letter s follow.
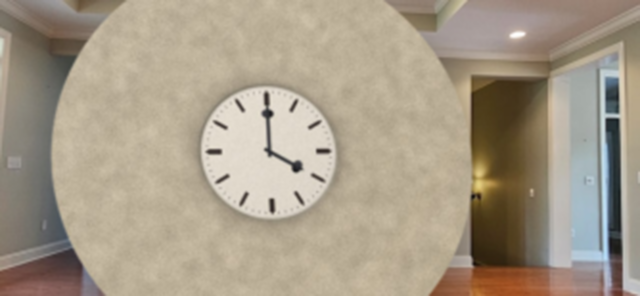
4h00
